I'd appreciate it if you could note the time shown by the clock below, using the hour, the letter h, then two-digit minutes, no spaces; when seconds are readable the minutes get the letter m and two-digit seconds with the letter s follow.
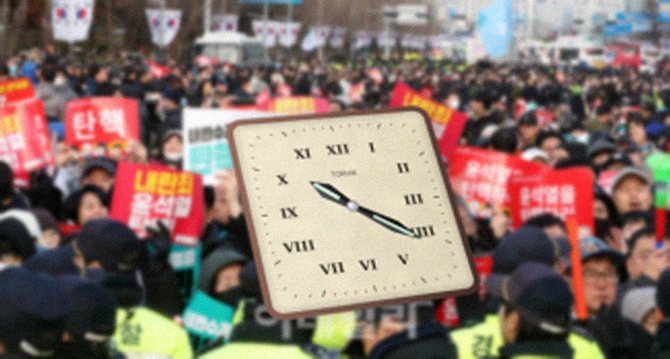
10h21
